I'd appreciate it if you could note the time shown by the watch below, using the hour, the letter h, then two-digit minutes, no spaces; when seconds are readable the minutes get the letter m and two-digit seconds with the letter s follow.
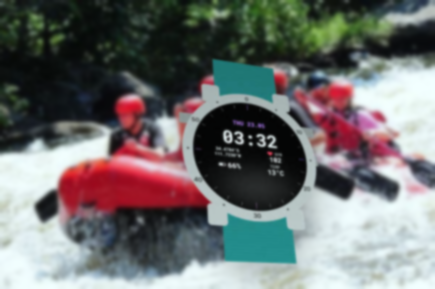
3h32
